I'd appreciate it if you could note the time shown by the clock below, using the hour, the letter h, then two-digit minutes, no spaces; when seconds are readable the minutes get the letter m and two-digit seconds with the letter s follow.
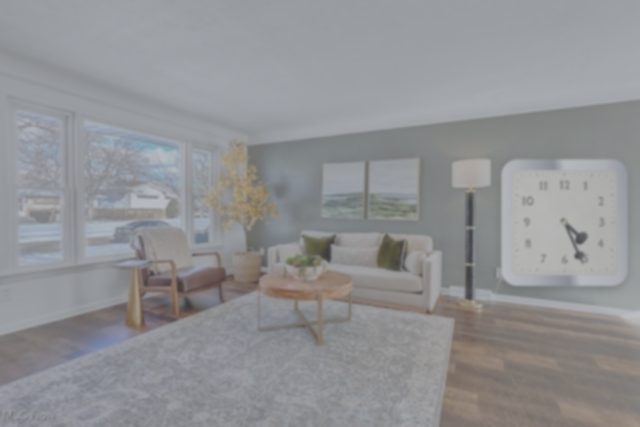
4h26
